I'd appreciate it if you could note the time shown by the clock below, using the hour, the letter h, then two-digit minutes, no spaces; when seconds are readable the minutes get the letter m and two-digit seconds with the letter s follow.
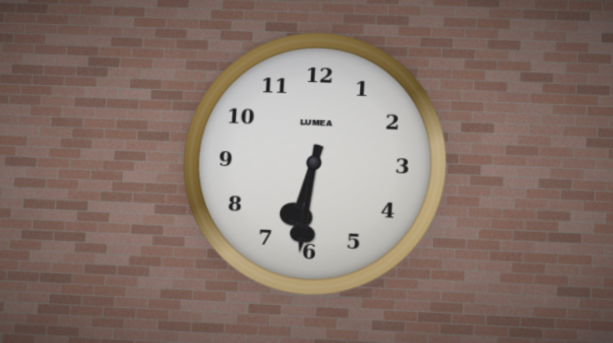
6h31
